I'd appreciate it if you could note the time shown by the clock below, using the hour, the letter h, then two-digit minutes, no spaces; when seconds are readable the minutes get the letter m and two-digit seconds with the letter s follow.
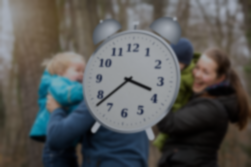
3h38
